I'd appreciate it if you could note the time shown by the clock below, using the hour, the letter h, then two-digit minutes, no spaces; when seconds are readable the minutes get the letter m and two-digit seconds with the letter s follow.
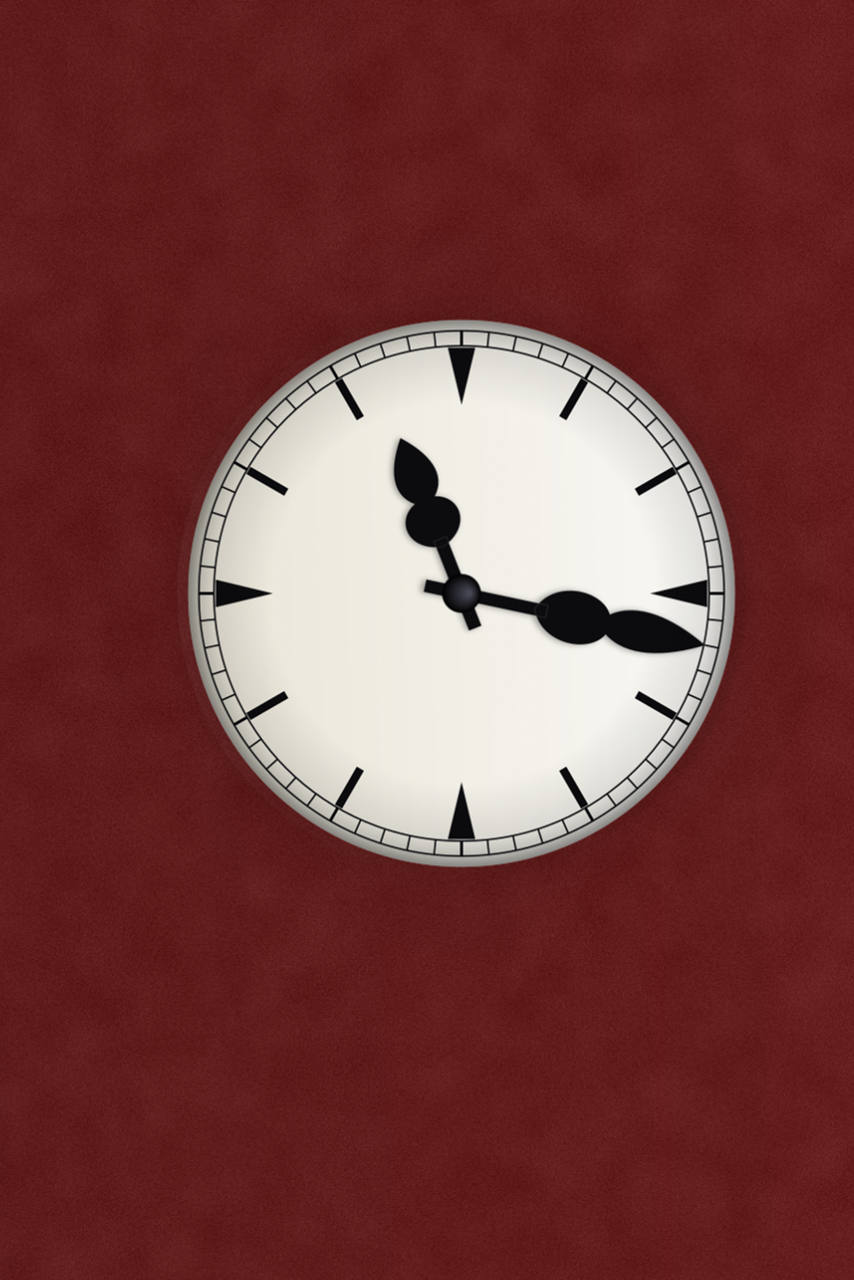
11h17
